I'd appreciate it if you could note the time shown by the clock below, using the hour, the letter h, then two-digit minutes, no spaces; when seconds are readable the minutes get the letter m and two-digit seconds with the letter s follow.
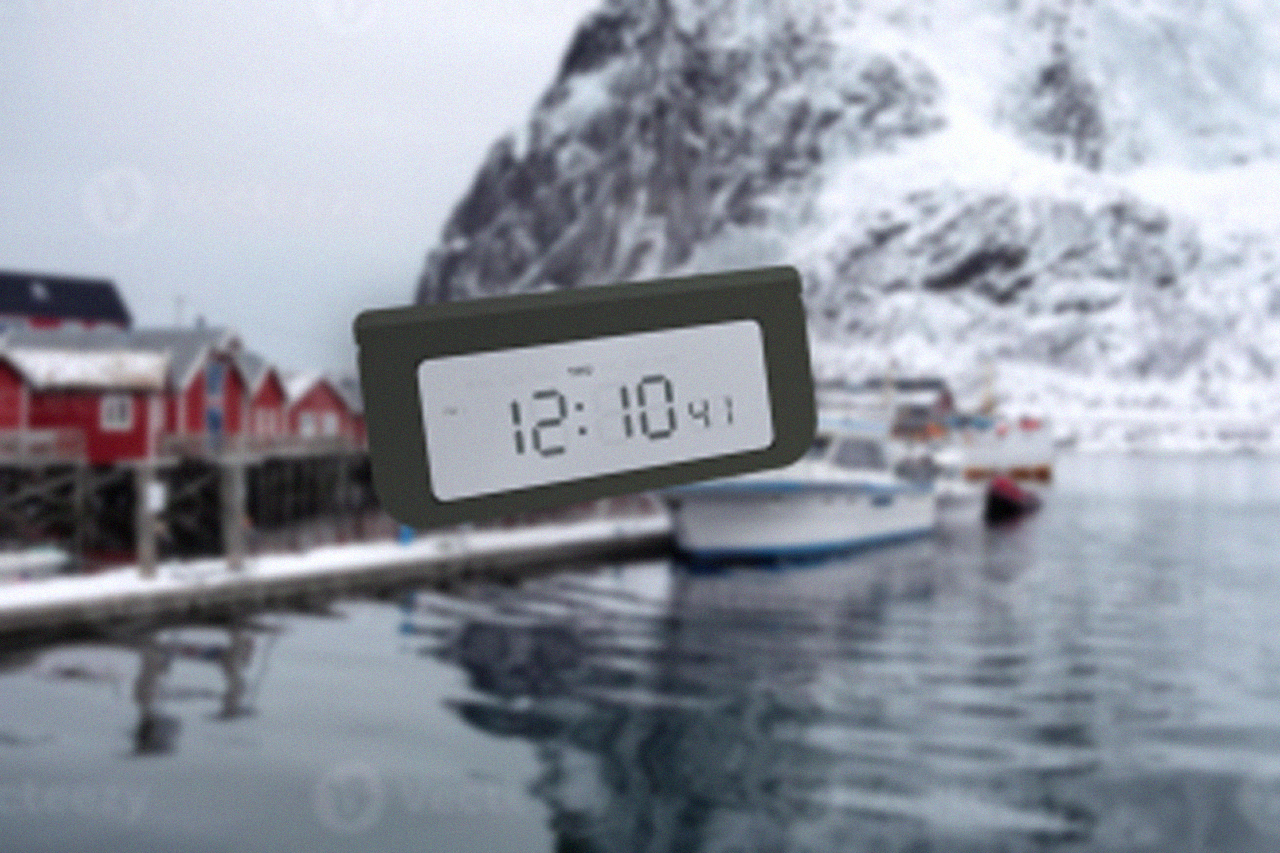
12h10m41s
